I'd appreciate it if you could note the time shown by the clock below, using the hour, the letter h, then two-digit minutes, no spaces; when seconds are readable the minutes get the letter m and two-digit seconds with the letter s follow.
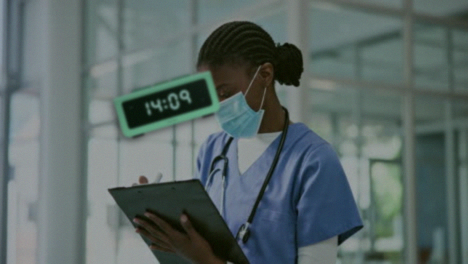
14h09
